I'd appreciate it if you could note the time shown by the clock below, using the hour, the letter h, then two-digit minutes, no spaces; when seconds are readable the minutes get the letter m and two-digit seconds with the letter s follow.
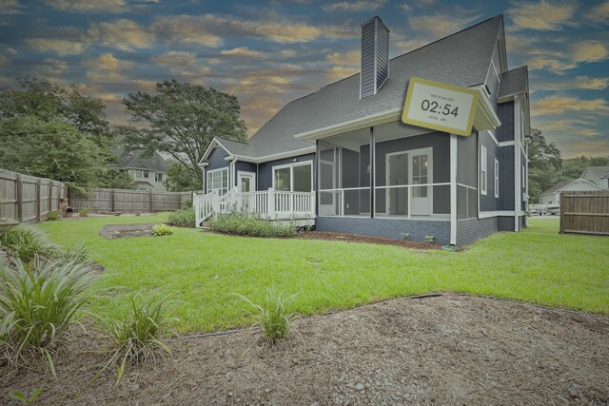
2h54
